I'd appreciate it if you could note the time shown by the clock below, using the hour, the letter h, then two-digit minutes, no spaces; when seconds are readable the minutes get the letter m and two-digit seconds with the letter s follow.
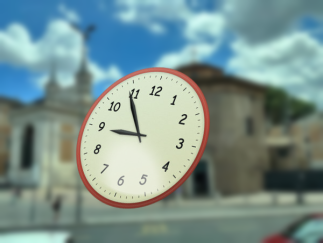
8h54
